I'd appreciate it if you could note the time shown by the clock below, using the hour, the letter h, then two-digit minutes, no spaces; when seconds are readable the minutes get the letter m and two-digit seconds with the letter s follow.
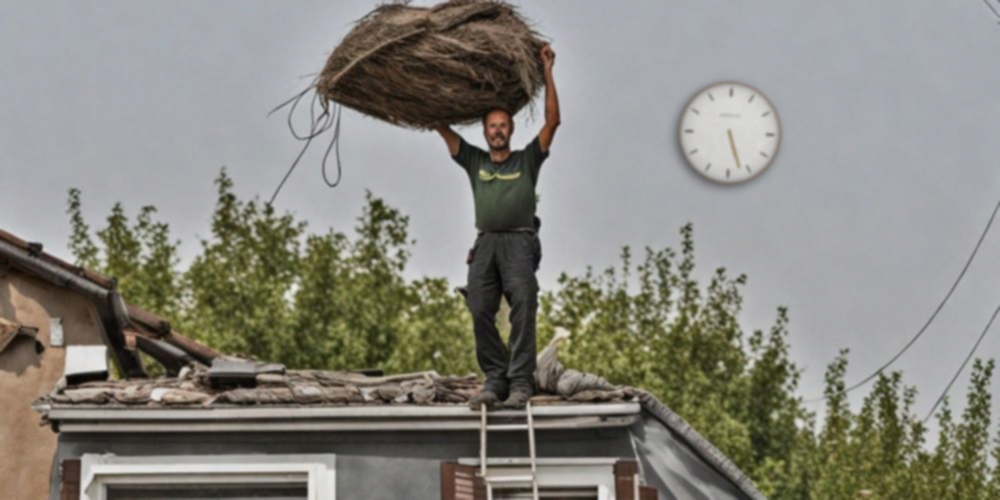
5h27
